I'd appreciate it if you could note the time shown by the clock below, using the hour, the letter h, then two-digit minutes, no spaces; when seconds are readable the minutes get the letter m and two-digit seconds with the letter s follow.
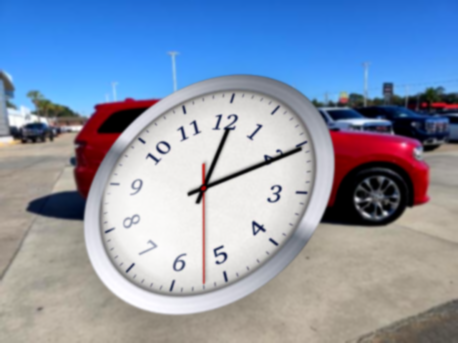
12h10m27s
